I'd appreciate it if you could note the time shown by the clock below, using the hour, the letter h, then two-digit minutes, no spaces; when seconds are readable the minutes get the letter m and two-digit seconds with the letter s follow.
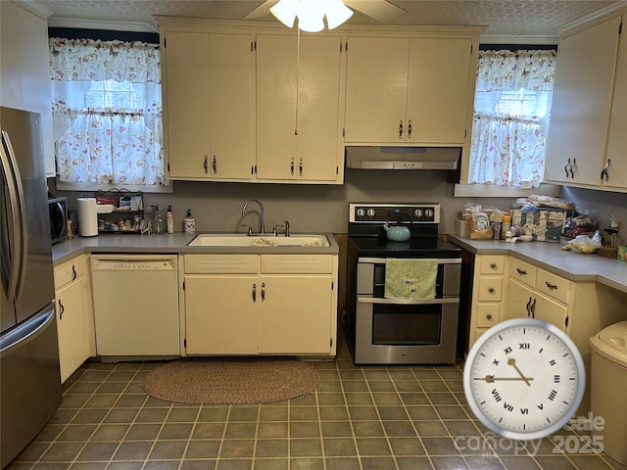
10h45
